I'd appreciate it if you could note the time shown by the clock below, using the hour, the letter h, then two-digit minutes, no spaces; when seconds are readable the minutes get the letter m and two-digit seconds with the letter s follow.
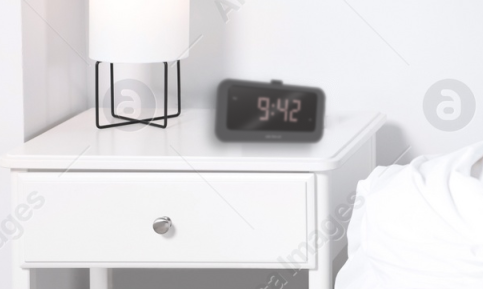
9h42
